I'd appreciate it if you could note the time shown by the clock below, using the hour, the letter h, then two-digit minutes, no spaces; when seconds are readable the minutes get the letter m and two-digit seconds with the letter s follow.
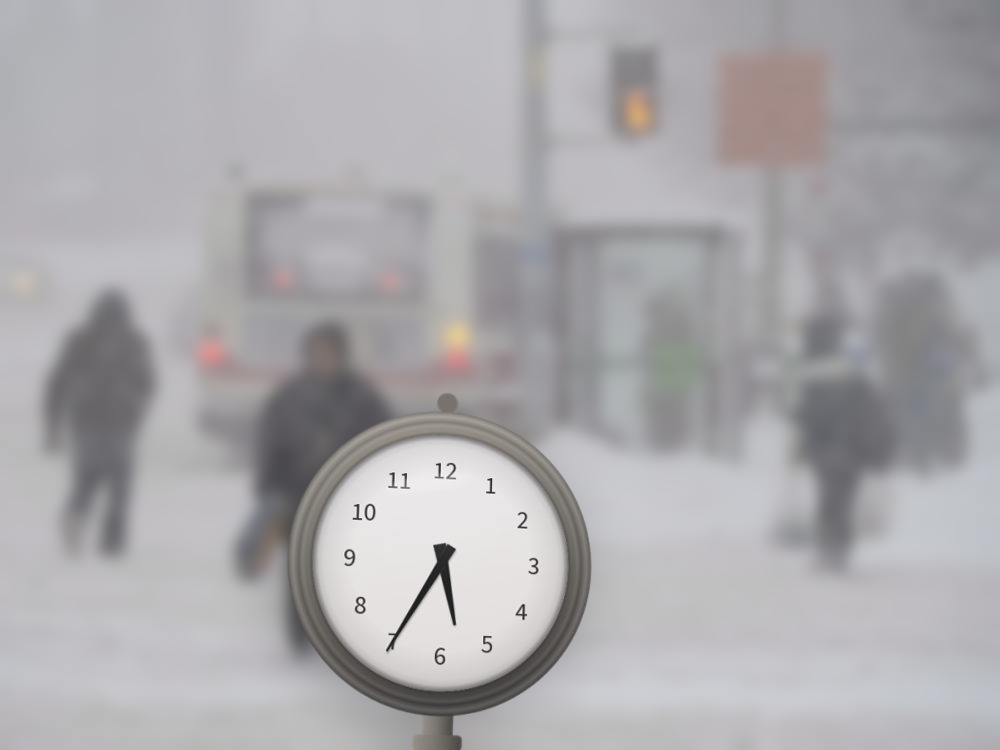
5h35
